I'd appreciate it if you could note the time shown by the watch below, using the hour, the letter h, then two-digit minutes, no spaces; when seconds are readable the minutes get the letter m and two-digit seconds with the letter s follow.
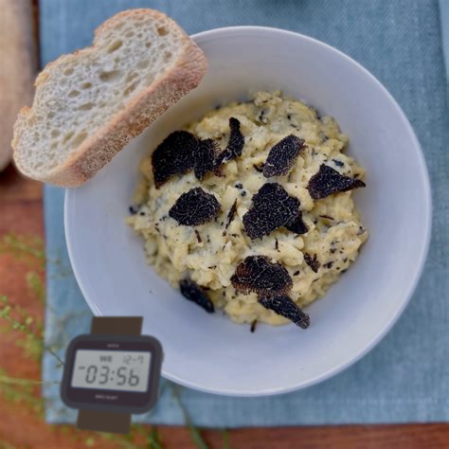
3h56
